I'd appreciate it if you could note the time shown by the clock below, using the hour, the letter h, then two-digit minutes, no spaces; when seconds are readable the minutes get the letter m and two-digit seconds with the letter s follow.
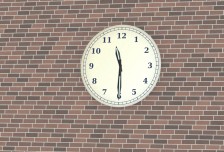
11h30
